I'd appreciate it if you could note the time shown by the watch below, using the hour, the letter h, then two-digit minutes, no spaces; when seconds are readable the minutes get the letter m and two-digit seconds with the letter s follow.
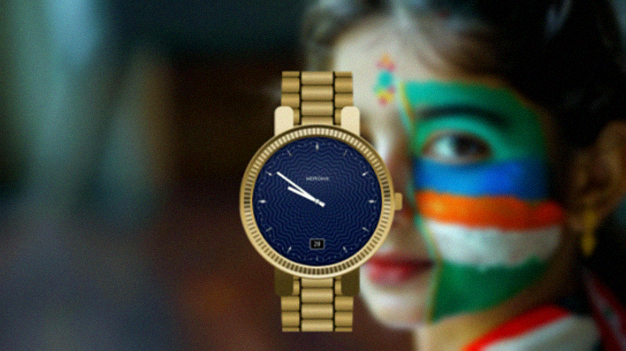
9h51
